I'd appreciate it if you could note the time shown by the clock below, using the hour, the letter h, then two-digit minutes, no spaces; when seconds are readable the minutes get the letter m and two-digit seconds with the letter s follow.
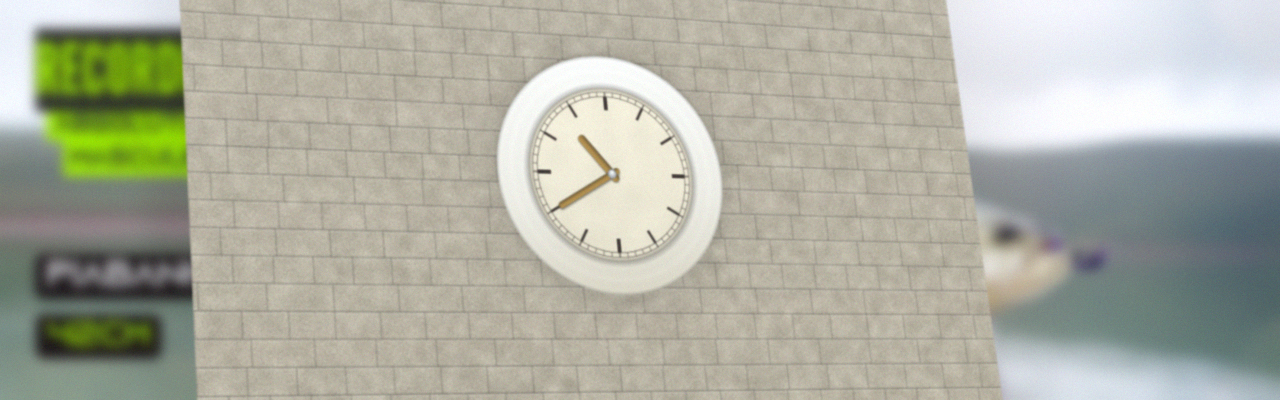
10h40
